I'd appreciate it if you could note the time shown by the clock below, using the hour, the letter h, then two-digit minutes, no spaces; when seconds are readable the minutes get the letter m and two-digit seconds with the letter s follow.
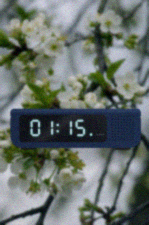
1h15
